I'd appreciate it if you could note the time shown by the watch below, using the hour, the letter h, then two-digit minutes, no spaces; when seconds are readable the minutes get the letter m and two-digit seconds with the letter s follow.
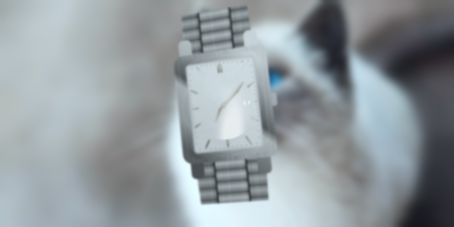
7h08
